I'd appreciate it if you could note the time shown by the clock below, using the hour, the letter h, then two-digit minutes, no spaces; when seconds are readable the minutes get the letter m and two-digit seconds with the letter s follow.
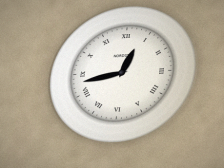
12h43
